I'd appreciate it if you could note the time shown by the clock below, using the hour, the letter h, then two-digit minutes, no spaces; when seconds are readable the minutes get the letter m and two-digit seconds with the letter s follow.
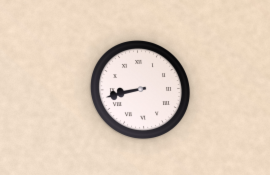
8h43
